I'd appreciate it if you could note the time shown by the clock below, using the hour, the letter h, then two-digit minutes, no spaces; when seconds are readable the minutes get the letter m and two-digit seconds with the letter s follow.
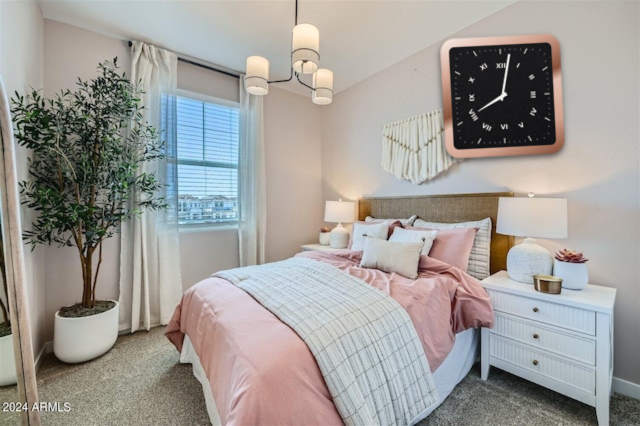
8h02
